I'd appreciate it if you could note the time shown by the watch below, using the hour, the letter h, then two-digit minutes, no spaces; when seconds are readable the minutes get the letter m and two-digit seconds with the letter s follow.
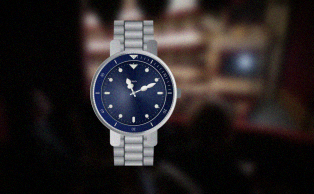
11h11
